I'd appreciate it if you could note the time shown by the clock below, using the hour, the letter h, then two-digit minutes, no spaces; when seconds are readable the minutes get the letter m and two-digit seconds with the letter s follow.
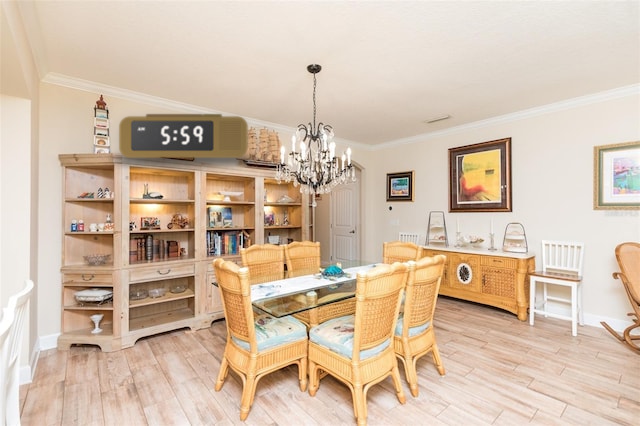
5h59
